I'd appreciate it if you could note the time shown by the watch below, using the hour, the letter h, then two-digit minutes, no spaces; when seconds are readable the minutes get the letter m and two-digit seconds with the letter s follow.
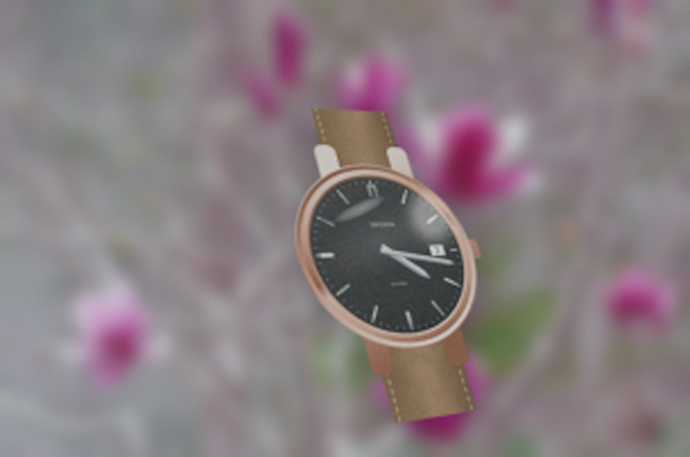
4h17
